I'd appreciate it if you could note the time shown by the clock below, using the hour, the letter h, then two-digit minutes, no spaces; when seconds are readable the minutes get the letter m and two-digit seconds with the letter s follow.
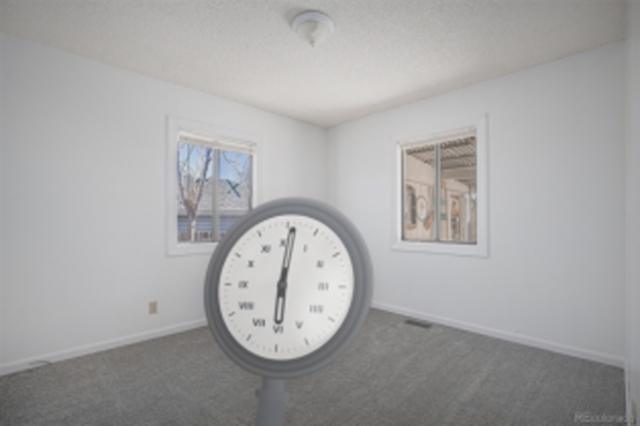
6h01
